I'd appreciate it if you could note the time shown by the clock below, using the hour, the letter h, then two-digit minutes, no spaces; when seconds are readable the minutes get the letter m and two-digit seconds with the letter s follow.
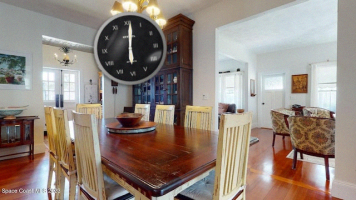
6h01
